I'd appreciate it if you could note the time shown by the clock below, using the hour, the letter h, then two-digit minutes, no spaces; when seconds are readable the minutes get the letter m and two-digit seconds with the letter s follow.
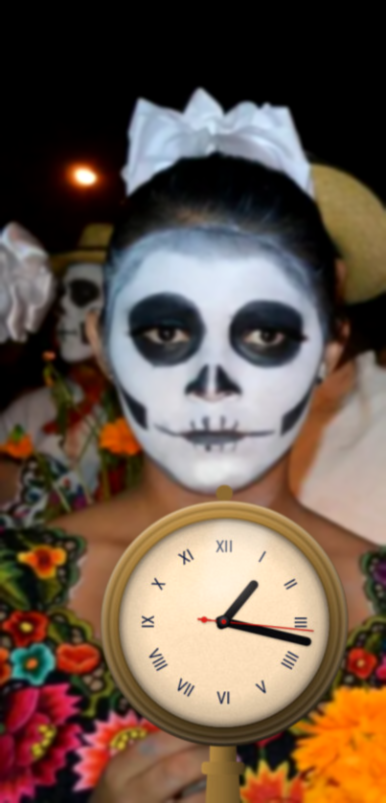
1h17m16s
